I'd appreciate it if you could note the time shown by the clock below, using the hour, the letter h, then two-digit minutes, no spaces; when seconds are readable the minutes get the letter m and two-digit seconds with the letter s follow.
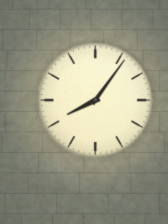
8h06
